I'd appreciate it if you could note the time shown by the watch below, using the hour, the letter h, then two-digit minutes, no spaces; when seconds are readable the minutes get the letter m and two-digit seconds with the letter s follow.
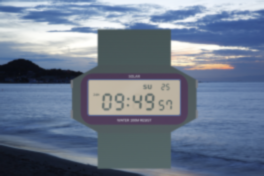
9h49m57s
